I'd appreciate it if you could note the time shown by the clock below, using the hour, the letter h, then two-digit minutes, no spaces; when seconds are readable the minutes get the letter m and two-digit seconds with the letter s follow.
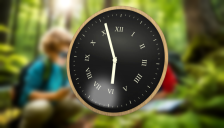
5h56
